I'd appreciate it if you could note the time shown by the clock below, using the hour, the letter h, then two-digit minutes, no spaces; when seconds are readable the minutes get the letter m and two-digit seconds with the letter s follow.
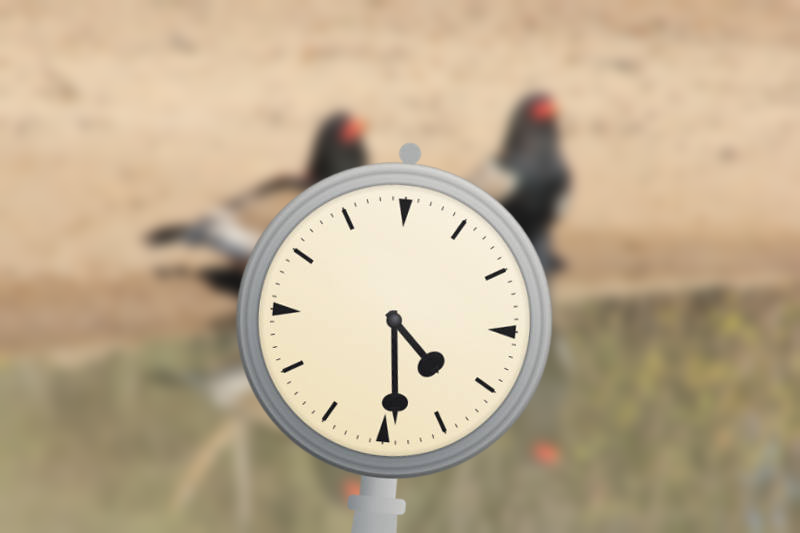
4h29
